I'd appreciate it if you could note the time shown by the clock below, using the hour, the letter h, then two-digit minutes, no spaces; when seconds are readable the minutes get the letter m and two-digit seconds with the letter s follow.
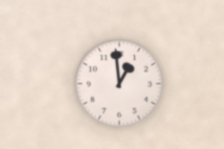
12h59
